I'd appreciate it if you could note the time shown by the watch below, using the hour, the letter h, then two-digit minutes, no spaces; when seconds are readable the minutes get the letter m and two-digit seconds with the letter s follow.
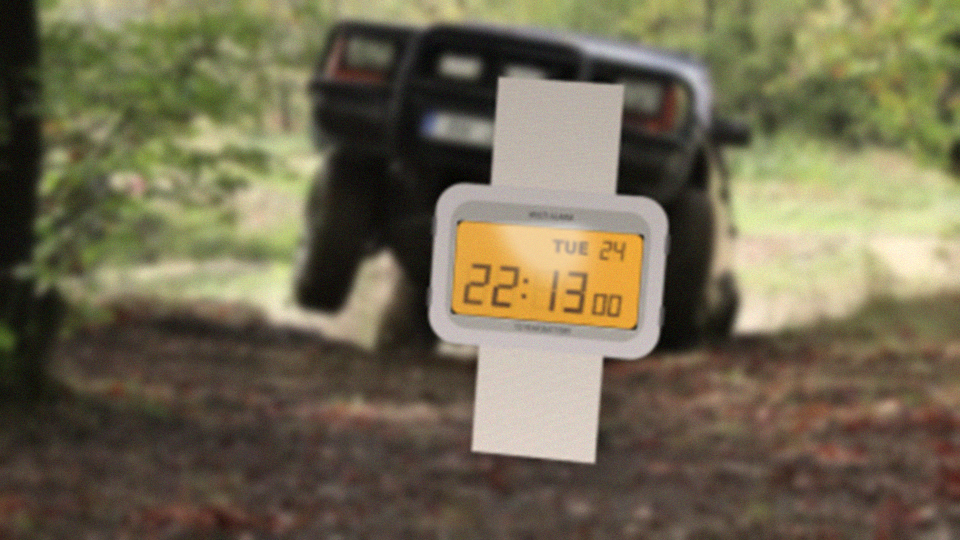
22h13m00s
